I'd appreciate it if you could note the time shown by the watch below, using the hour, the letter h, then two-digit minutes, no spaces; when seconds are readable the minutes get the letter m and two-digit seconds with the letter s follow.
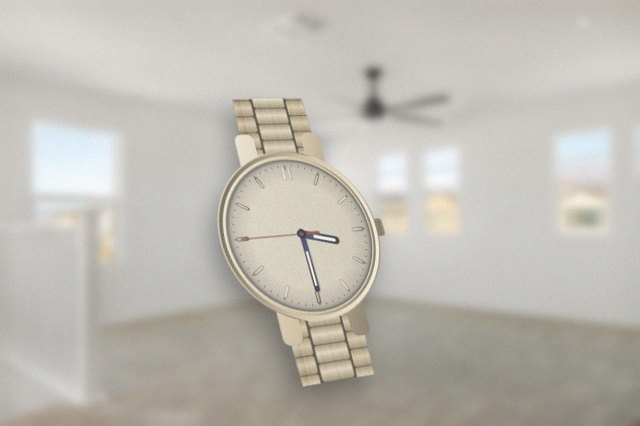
3h29m45s
